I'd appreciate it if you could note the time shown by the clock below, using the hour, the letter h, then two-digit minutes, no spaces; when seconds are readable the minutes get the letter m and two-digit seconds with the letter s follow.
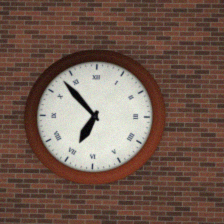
6h53
